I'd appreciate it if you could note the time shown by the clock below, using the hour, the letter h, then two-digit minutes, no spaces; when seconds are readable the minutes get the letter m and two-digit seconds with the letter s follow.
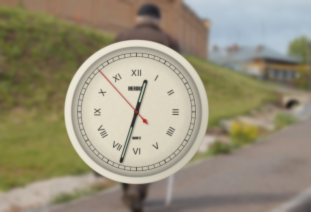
12h32m53s
